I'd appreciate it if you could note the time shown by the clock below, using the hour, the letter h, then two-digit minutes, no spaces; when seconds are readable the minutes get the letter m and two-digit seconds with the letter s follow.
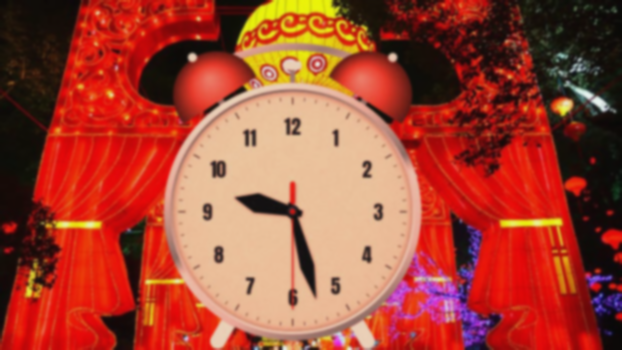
9h27m30s
